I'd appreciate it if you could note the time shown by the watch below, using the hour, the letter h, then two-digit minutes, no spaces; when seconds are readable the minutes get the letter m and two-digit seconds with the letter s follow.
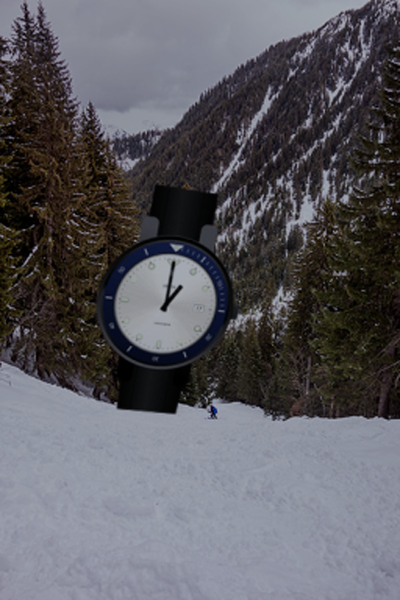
1h00
